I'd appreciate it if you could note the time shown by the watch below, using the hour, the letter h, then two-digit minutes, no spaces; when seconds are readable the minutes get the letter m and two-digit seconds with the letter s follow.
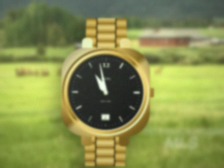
10h58
